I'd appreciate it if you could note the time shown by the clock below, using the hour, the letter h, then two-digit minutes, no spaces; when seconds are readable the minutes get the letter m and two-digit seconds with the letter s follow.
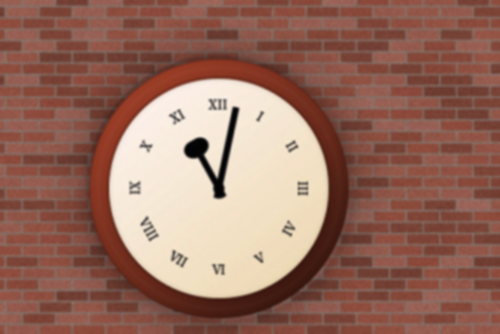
11h02
